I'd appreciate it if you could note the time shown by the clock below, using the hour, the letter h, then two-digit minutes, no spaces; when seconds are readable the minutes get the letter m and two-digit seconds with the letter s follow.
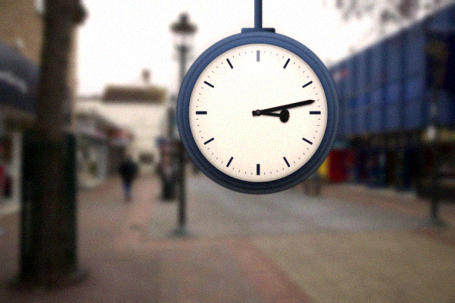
3h13
